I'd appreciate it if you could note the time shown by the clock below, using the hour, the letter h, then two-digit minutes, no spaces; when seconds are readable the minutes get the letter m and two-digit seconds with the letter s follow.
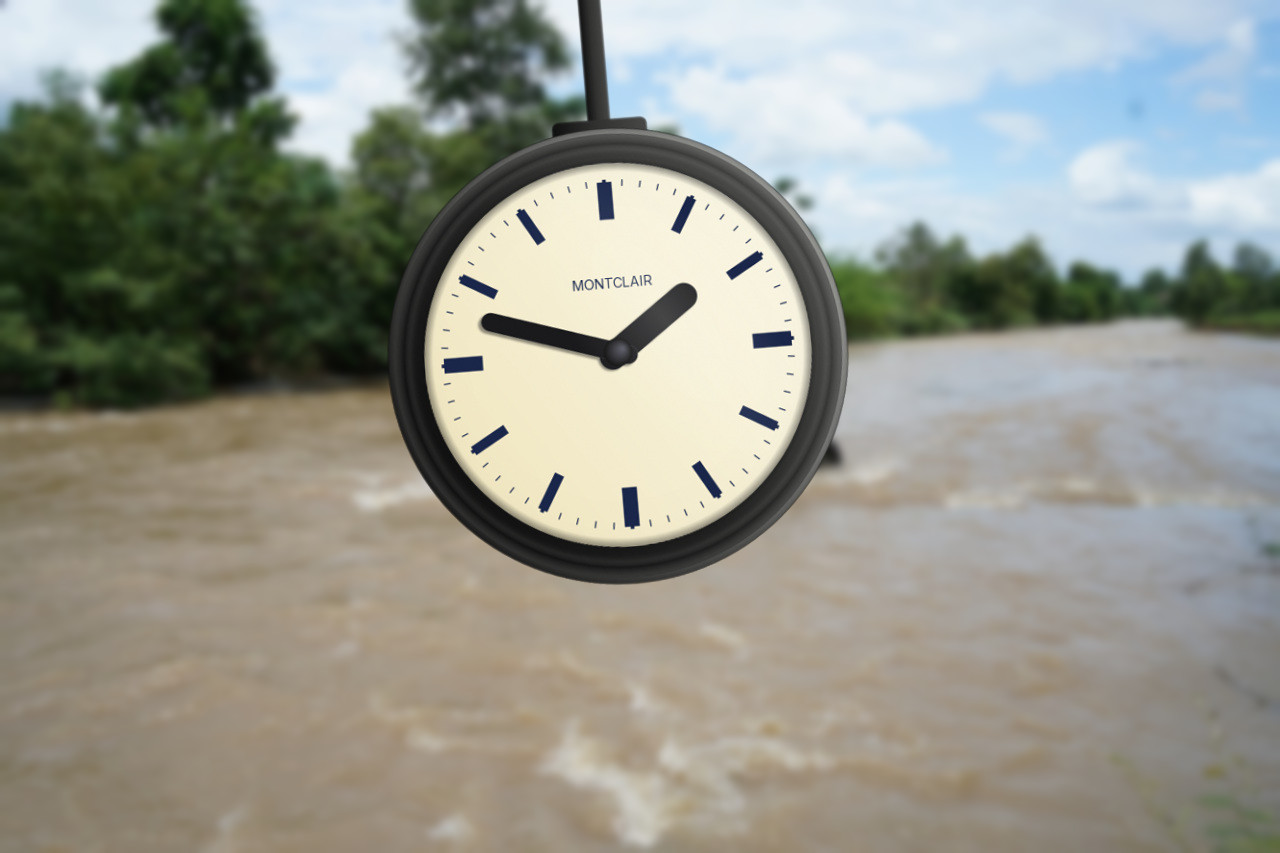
1h48
